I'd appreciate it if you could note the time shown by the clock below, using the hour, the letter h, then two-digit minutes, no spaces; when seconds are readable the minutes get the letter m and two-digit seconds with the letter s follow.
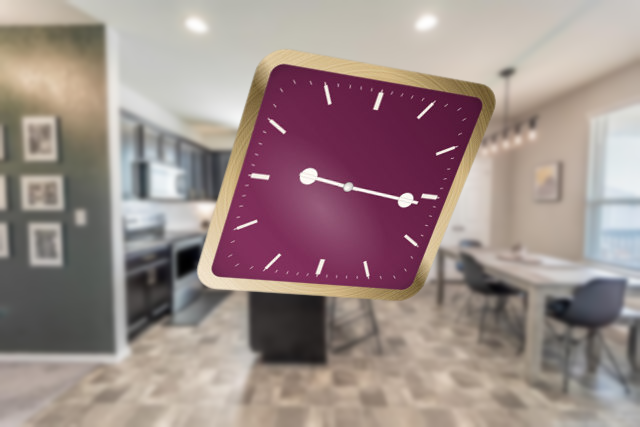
9h16
